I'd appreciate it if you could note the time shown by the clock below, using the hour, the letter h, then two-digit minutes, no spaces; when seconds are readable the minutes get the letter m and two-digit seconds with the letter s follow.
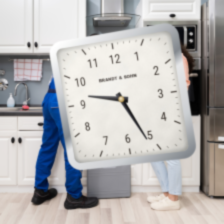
9h26
